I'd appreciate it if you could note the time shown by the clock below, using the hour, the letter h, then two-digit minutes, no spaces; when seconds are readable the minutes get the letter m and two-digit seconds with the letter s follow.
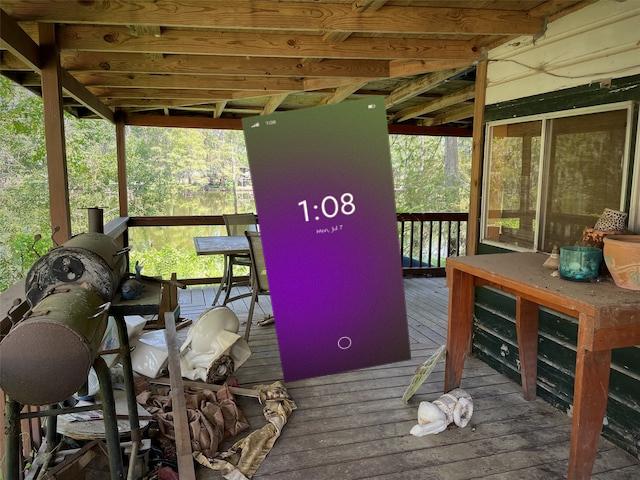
1h08
